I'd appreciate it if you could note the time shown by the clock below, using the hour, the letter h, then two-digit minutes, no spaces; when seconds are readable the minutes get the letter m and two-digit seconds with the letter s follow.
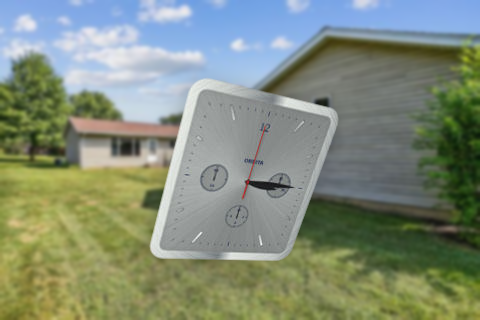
3h15
